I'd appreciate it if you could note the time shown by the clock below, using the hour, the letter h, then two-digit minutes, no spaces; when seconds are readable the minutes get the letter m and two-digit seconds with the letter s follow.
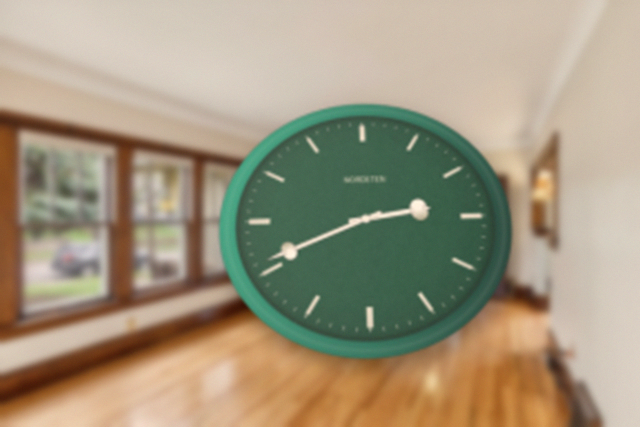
2h41
